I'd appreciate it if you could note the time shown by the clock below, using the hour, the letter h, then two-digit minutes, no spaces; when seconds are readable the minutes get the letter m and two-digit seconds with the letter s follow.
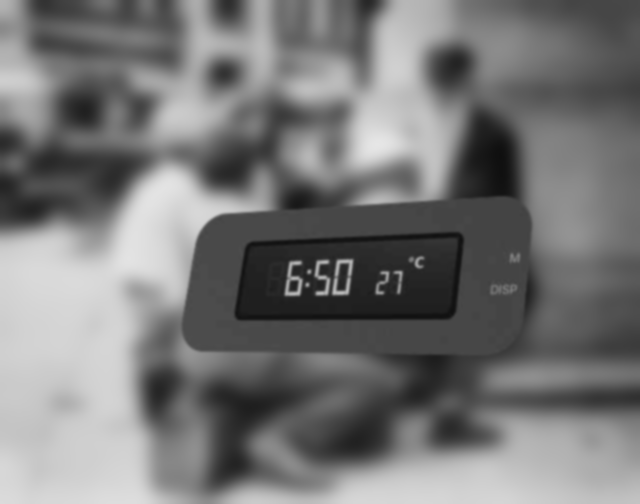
6h50
